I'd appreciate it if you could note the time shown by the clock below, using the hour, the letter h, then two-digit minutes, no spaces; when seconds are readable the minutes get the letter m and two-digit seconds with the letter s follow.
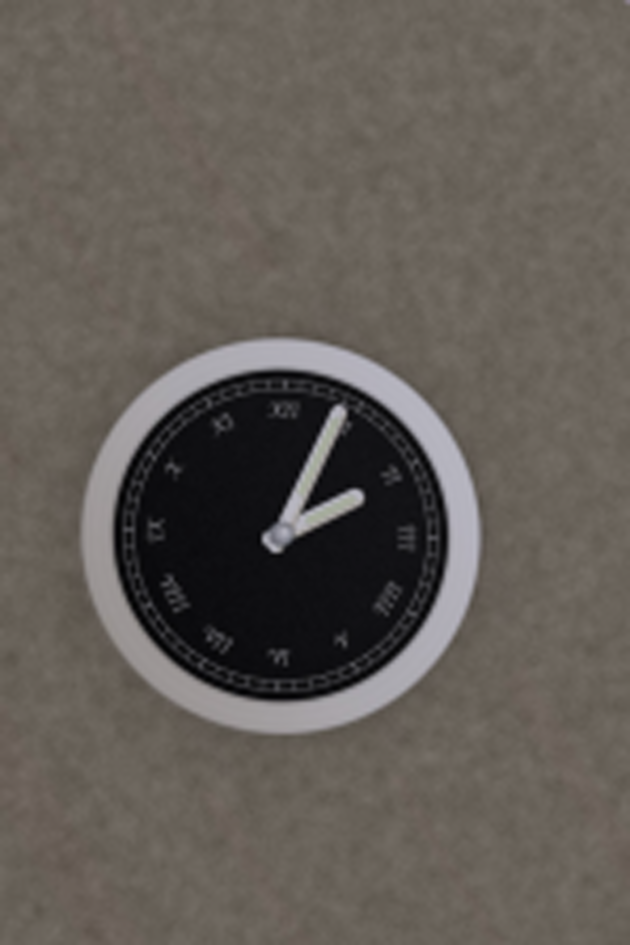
2h04
